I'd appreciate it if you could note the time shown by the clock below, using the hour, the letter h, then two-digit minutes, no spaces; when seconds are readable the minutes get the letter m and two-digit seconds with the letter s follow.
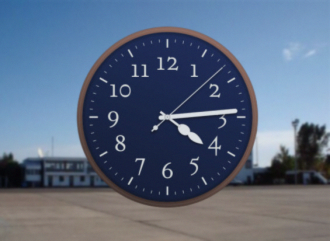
4h14m08s
